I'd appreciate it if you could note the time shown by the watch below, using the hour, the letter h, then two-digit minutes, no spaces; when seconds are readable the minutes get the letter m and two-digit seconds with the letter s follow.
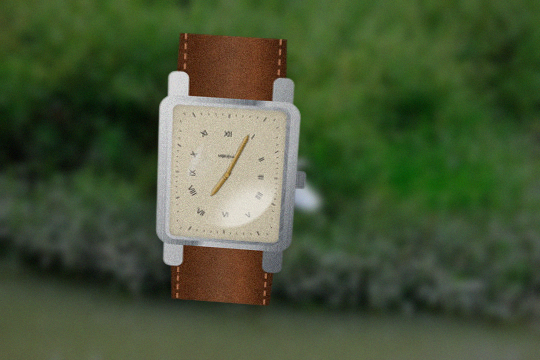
7h04
